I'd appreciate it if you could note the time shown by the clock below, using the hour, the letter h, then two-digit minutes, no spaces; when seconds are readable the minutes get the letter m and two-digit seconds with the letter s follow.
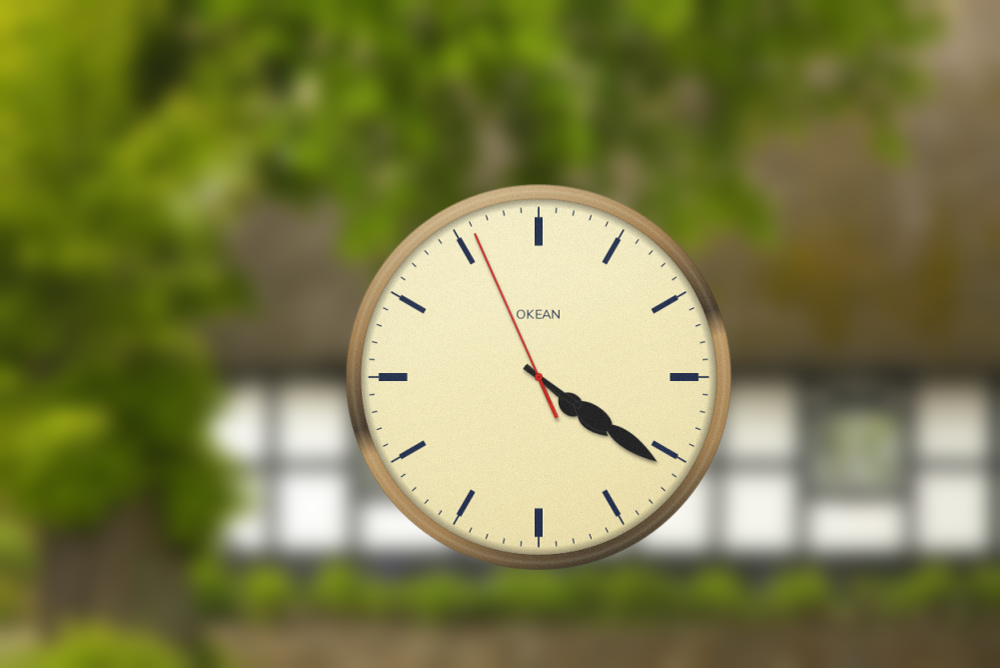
4h20m56s
